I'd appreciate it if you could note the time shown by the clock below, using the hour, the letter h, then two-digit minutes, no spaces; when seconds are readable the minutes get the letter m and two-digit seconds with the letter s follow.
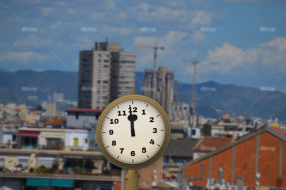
11h59
